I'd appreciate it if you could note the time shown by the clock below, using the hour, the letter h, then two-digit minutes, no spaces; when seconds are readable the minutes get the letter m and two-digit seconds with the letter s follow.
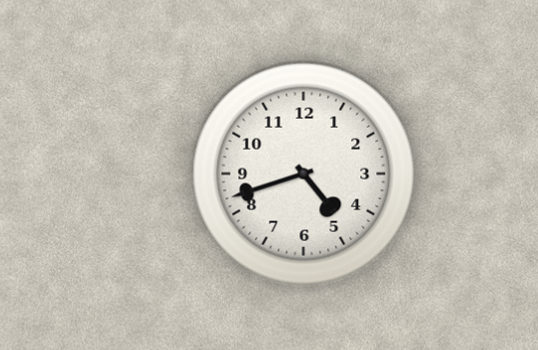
4h42
